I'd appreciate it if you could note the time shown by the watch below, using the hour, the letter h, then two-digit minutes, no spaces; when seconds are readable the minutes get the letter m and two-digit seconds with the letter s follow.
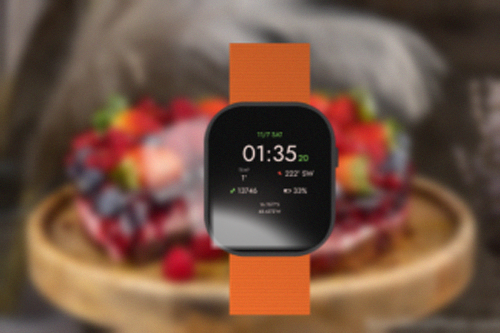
1h35
